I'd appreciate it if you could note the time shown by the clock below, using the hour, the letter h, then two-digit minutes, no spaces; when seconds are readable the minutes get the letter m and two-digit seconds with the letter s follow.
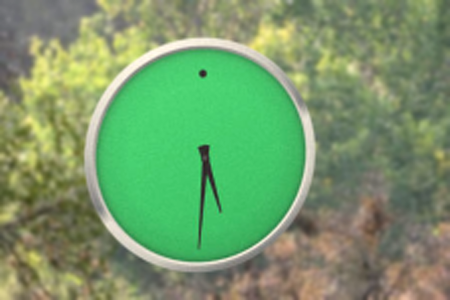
5h31
